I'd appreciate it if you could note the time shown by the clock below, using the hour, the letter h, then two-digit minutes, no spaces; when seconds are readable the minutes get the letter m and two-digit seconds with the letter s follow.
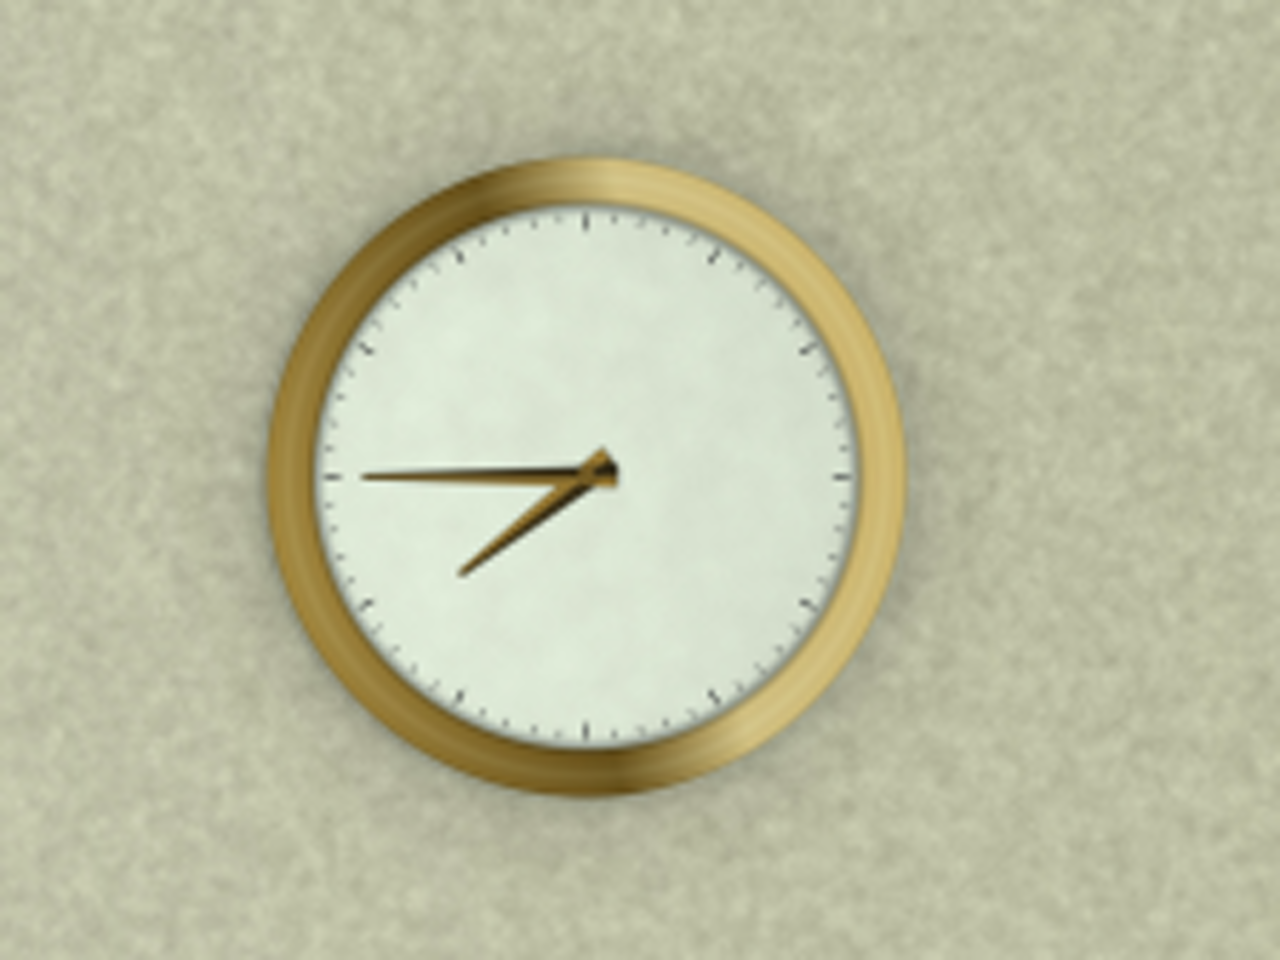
7h45
